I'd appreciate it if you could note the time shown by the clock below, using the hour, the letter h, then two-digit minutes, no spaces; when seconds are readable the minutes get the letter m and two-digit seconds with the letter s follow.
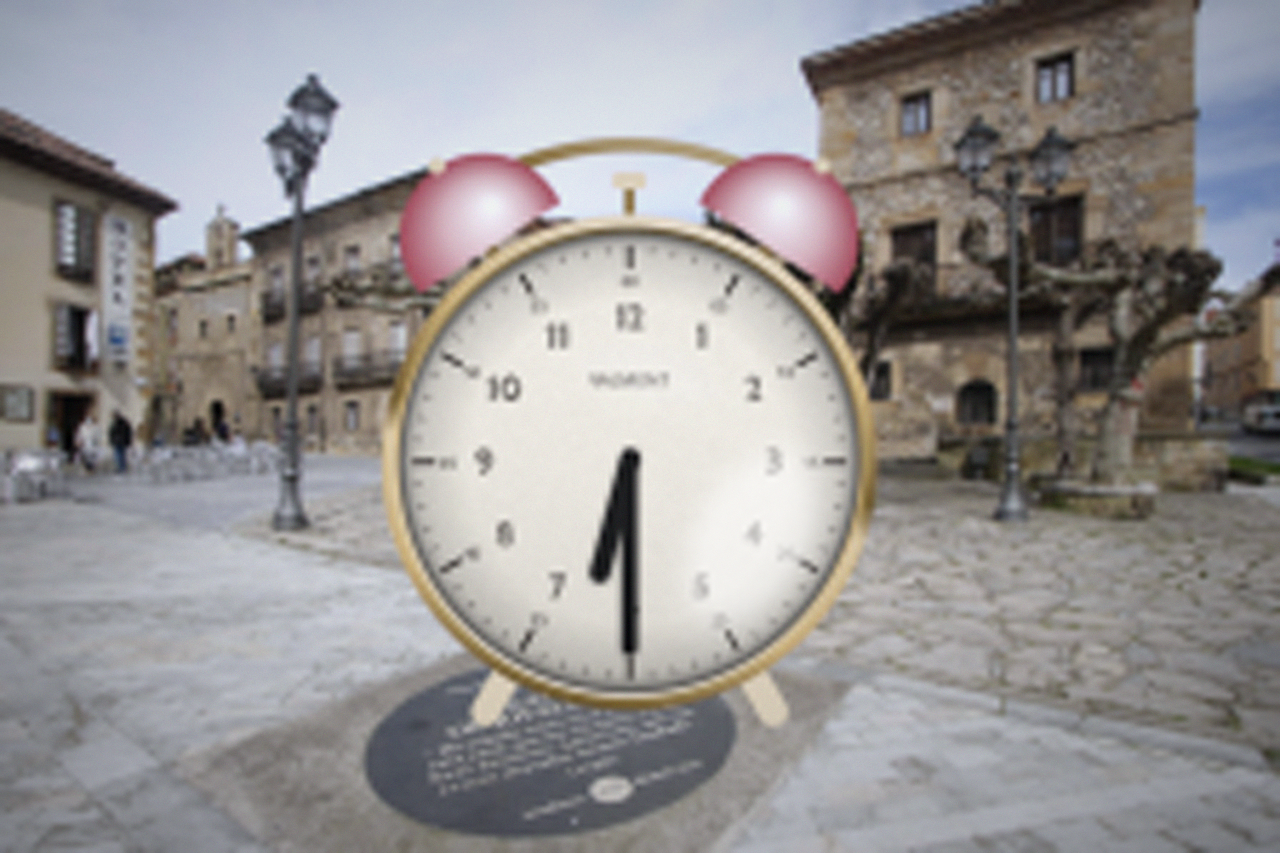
6h30
